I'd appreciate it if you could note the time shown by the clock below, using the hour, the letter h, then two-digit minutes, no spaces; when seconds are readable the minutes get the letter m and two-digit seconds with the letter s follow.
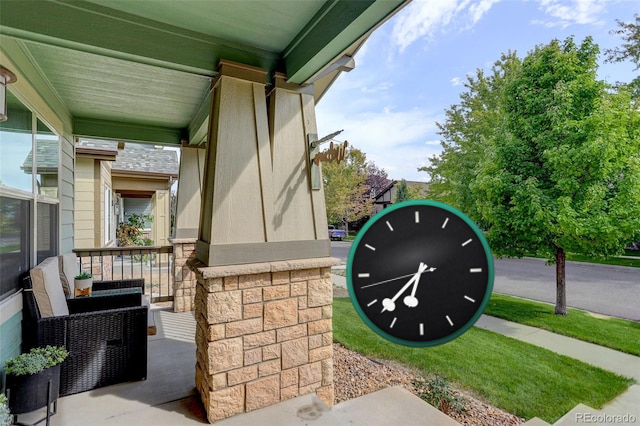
6h37m43s
